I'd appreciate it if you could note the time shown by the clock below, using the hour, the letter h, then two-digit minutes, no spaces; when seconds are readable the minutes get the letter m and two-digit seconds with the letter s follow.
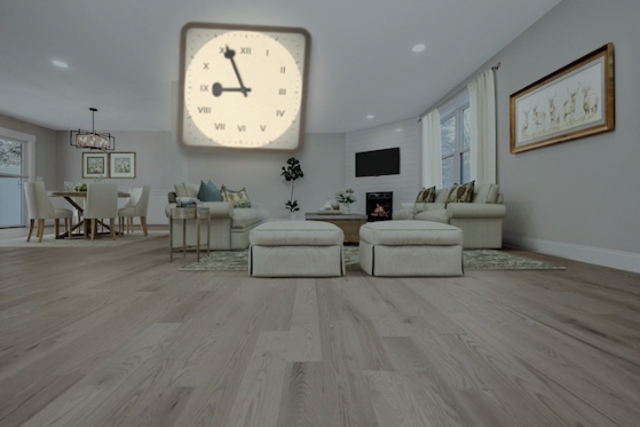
8h56
